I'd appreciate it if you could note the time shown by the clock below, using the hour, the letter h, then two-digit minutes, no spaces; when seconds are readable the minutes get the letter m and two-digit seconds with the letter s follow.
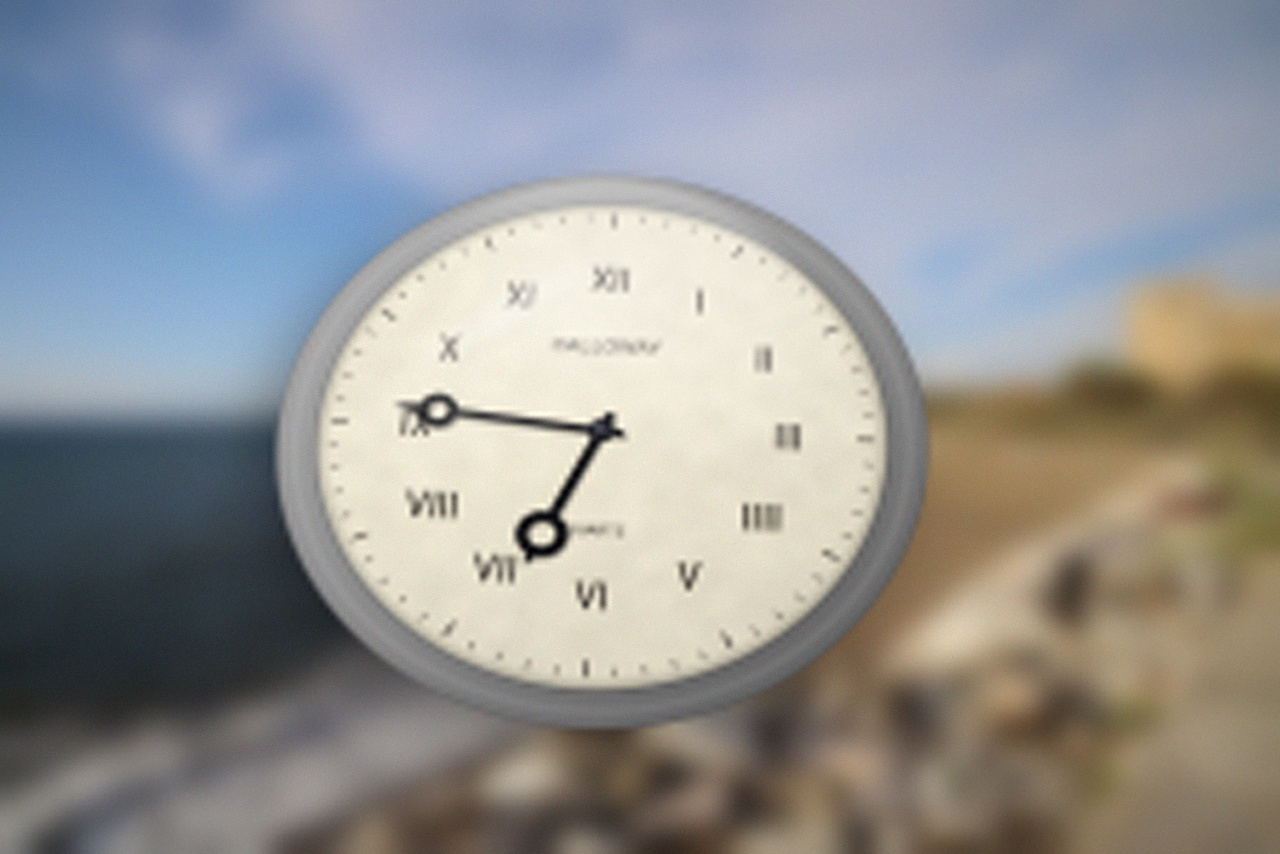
6h46
